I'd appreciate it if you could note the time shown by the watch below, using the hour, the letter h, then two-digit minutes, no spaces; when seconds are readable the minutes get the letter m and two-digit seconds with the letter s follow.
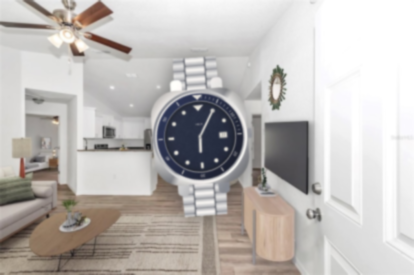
6h05
